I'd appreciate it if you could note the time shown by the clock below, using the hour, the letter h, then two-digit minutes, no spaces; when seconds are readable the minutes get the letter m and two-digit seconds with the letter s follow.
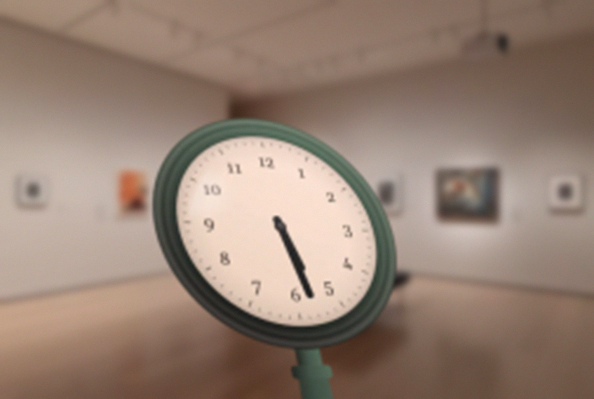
5h28
